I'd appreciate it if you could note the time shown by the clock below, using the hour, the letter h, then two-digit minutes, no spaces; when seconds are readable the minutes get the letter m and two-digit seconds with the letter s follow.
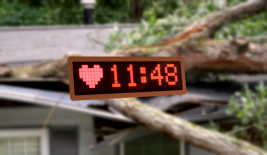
11h48
